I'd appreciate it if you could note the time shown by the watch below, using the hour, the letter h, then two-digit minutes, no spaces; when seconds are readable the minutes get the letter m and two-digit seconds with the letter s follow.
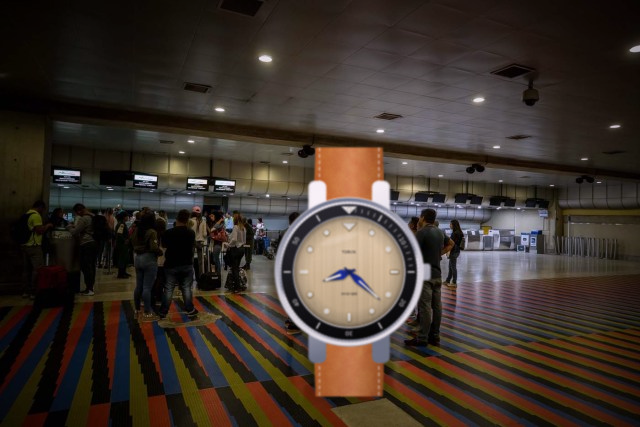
8h22
